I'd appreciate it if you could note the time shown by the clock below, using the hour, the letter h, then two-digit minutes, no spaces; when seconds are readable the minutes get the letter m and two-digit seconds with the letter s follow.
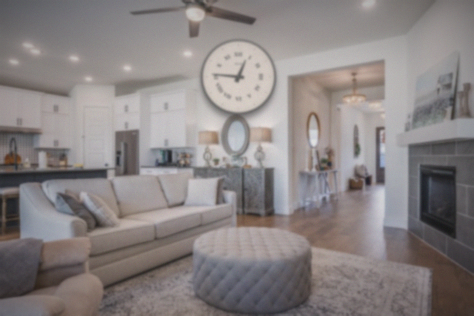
12h46
